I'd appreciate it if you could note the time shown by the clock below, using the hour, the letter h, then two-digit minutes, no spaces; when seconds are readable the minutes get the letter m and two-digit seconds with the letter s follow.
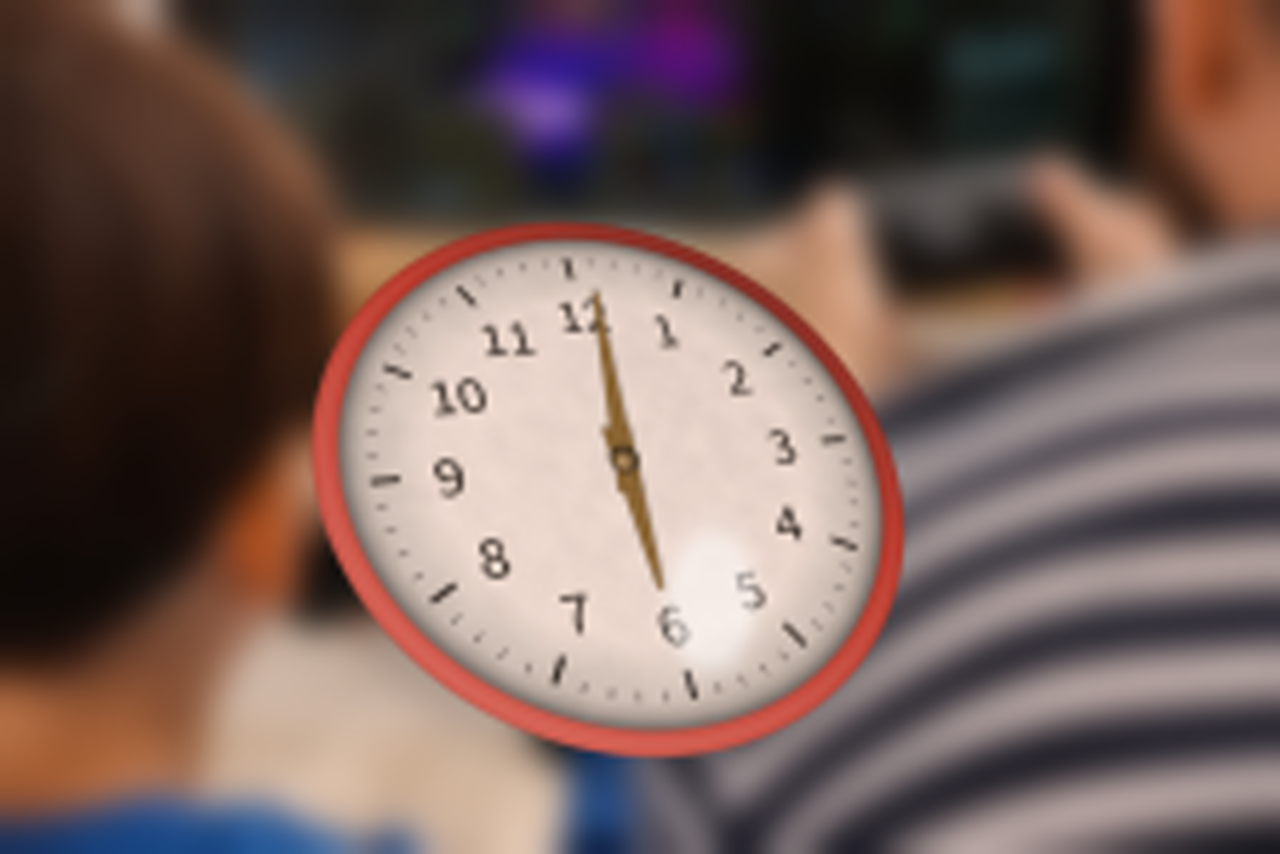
6h01
